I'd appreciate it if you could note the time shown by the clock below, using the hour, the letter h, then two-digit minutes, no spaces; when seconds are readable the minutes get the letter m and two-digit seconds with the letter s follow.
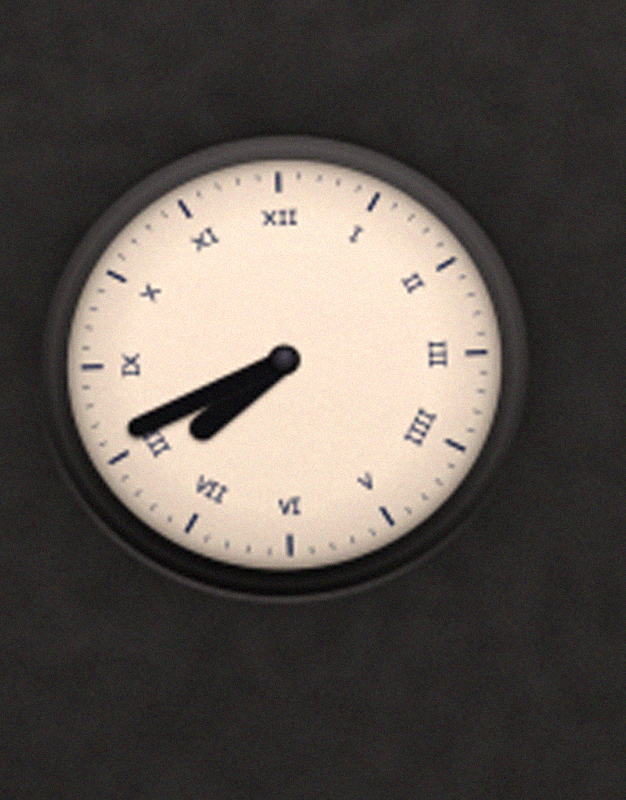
7h41
